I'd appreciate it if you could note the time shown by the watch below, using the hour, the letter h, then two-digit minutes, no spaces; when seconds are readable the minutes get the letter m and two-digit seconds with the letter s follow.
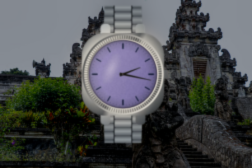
2h17
